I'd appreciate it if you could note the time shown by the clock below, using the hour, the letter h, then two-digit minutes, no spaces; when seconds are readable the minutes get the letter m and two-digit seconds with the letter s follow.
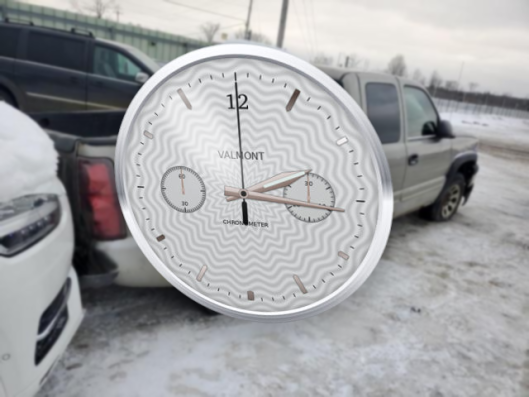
2h16
